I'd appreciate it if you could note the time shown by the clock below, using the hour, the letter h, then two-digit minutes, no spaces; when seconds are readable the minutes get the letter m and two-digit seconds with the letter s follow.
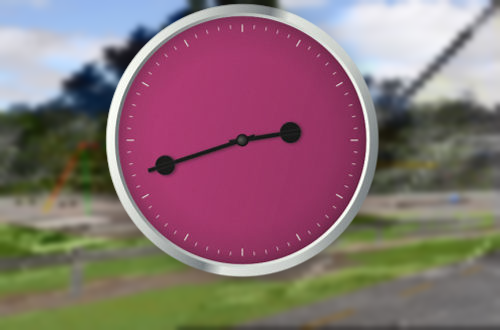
2h42
